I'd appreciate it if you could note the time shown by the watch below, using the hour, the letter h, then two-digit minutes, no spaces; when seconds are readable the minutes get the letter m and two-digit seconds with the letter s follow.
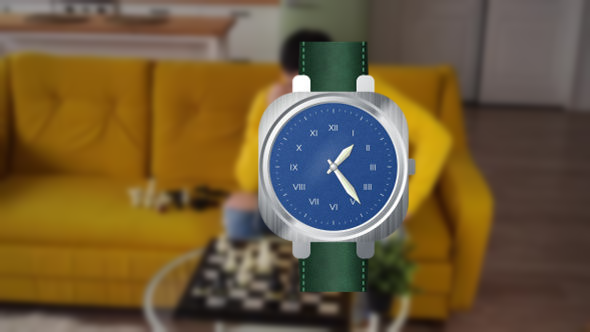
1h24
